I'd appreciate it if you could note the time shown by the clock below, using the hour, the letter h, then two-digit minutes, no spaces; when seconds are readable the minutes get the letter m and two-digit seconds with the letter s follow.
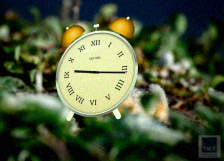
9h16
